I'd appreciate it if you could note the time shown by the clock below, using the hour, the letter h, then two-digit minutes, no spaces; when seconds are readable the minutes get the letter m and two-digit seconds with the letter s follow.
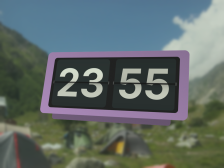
23h55
